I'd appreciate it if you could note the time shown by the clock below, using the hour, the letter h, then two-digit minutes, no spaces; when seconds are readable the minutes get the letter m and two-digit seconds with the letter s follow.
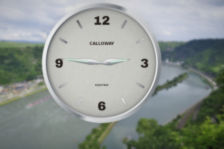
2h46
